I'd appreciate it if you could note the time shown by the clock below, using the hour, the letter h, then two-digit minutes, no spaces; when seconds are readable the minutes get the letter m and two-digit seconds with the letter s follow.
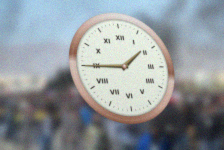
1h45
